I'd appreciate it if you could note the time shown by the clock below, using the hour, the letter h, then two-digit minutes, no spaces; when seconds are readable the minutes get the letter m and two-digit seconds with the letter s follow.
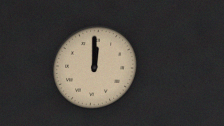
11h59
